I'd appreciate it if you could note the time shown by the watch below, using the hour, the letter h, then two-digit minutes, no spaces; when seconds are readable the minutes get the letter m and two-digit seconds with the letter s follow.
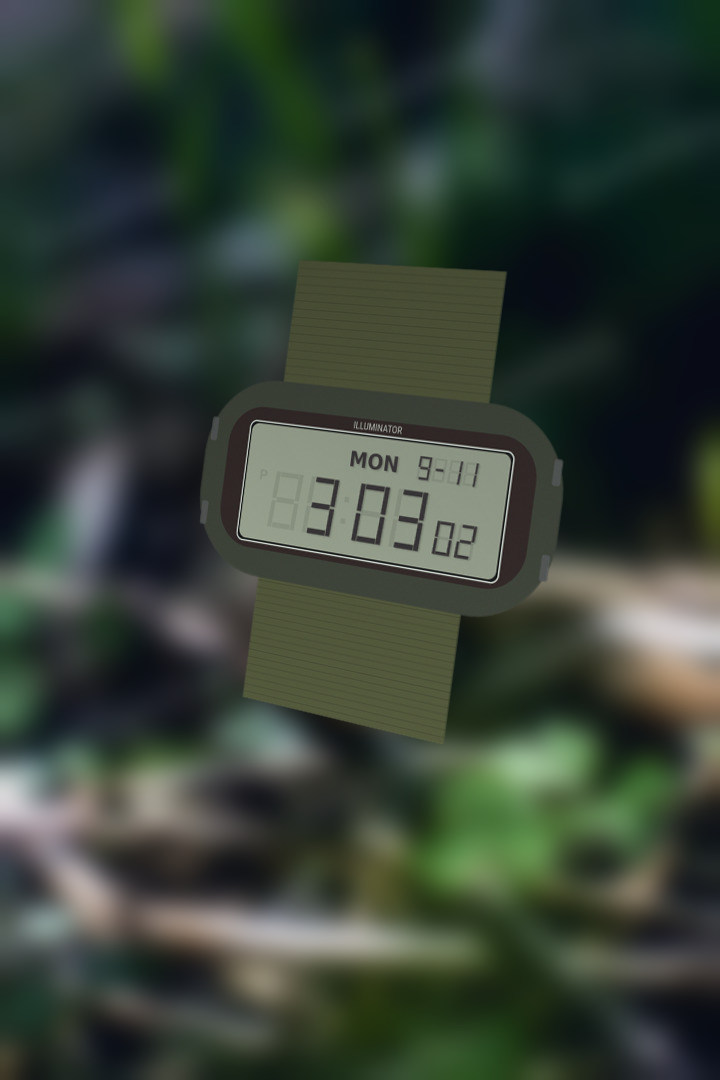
3h03m02s
